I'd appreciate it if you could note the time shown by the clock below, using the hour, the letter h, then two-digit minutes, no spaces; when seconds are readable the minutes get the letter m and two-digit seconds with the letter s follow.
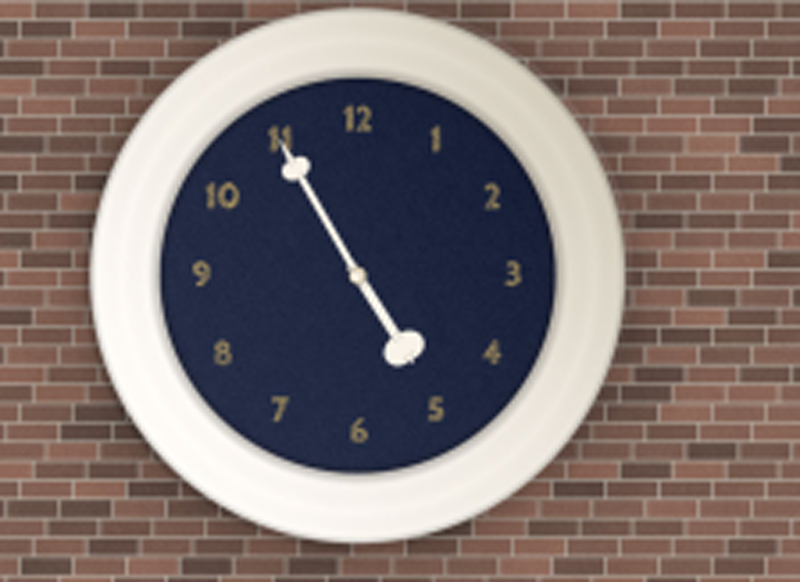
4h55
